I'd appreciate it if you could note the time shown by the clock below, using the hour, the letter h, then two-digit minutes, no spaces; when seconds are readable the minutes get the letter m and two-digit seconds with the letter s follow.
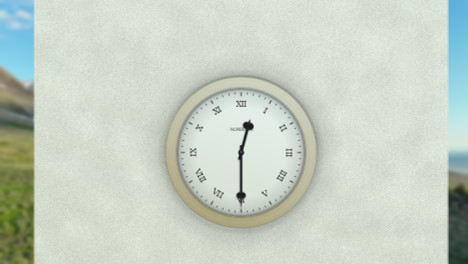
12h30
